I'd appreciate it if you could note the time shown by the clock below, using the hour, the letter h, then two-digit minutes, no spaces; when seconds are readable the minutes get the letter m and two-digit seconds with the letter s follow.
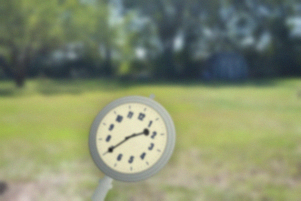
1h35
